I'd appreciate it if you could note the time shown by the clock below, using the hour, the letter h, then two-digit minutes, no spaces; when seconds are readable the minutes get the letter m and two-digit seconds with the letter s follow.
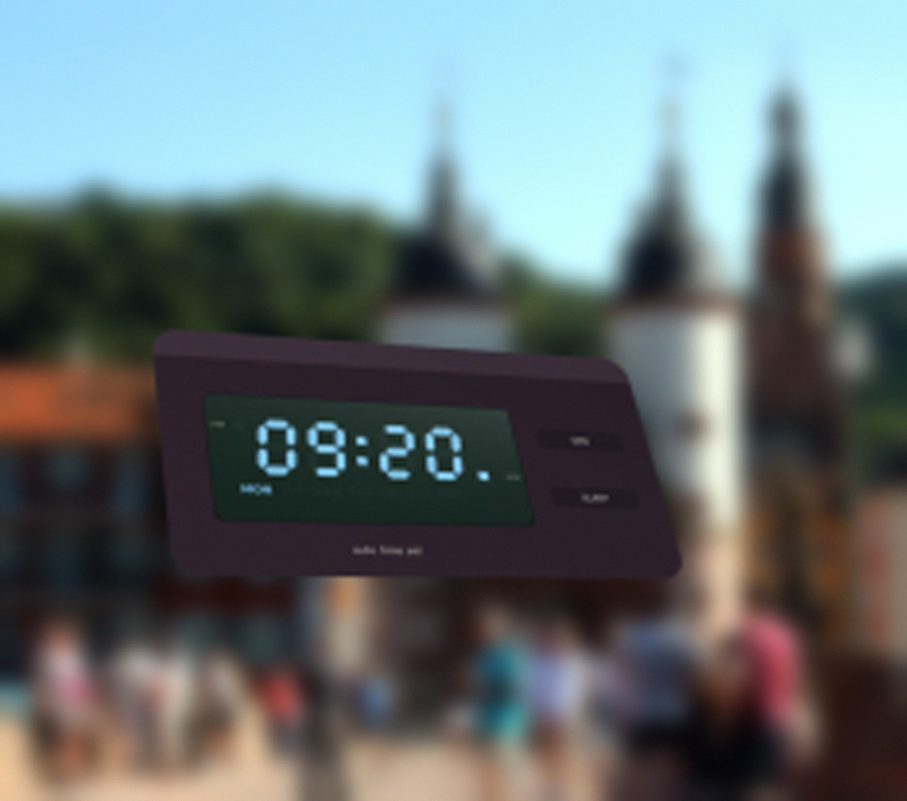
9h20
